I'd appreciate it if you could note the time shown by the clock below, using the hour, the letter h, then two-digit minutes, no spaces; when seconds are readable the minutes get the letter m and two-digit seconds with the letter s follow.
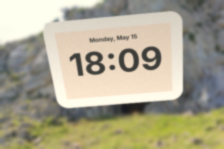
18h09
